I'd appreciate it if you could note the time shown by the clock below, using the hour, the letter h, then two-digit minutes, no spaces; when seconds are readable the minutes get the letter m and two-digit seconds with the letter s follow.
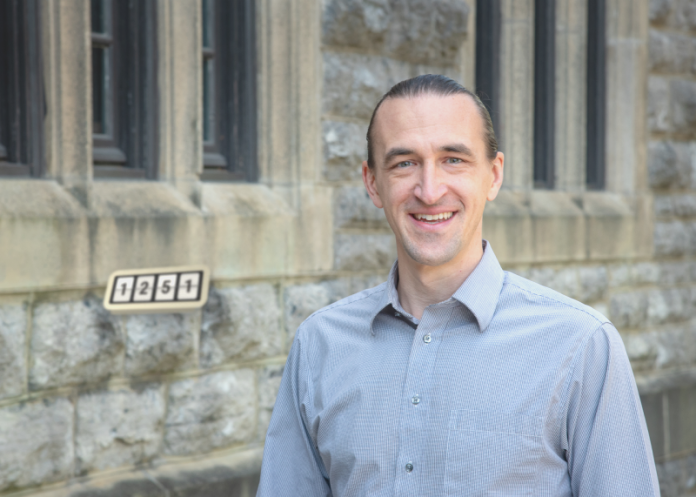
12h51
